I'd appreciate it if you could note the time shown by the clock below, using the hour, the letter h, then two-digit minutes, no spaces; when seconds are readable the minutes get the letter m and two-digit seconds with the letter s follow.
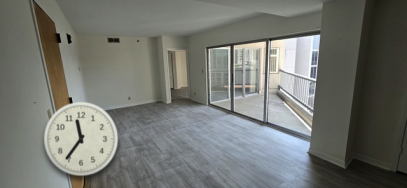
11h36
